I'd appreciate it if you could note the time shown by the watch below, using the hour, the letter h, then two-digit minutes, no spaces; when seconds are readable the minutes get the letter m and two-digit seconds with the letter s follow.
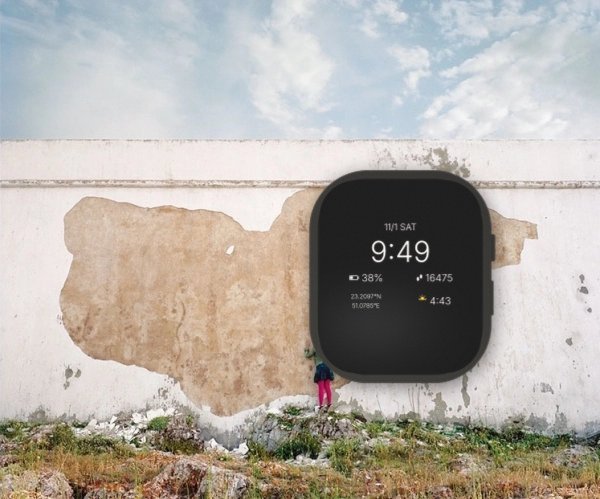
9h49
